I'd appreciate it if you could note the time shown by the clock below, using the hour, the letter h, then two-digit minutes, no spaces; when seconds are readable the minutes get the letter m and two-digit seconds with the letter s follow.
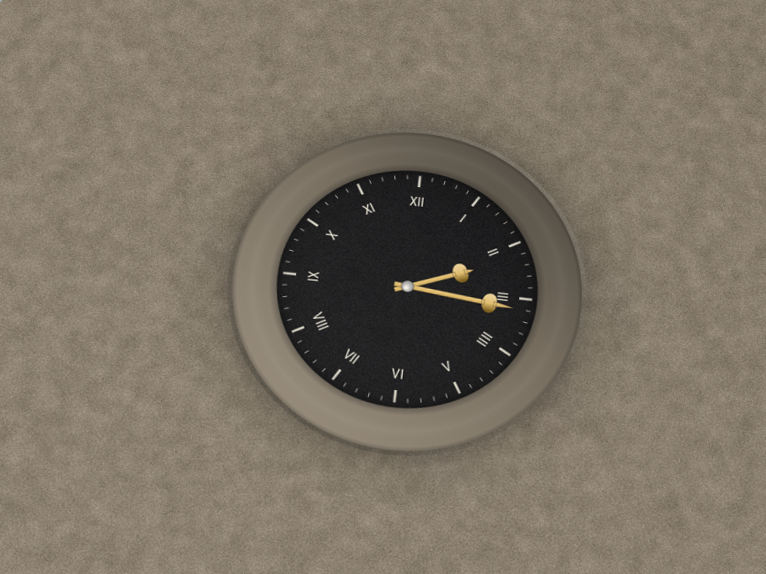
2h16
